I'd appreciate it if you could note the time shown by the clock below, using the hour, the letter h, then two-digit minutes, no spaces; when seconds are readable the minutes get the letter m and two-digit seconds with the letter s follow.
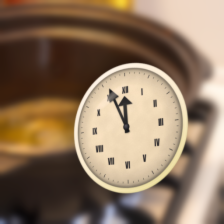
11h56
